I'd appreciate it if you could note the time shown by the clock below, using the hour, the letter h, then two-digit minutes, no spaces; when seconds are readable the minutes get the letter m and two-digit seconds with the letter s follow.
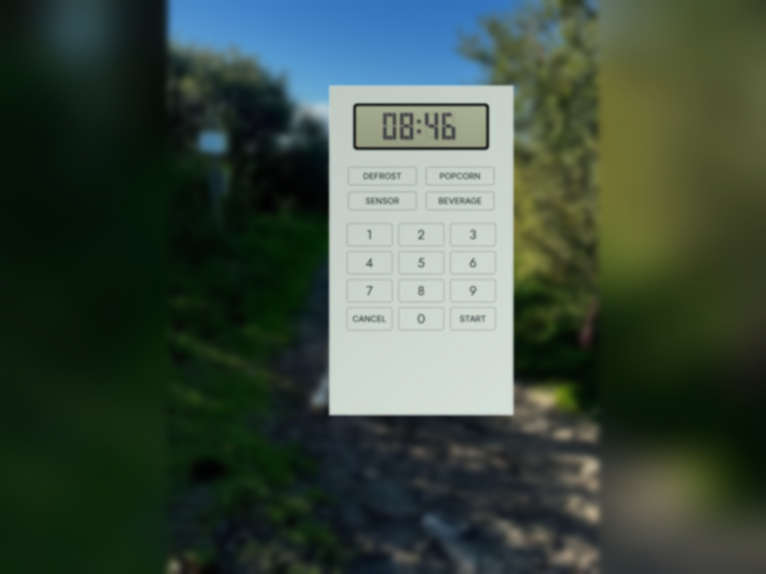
8h46
